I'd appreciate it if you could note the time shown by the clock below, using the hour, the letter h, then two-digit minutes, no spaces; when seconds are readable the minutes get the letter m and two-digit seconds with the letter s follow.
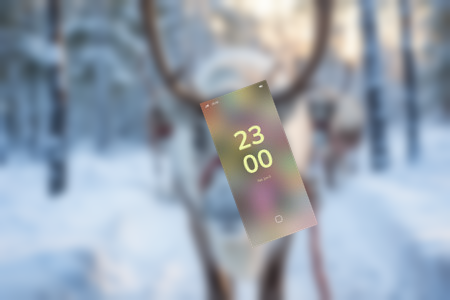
23h00
